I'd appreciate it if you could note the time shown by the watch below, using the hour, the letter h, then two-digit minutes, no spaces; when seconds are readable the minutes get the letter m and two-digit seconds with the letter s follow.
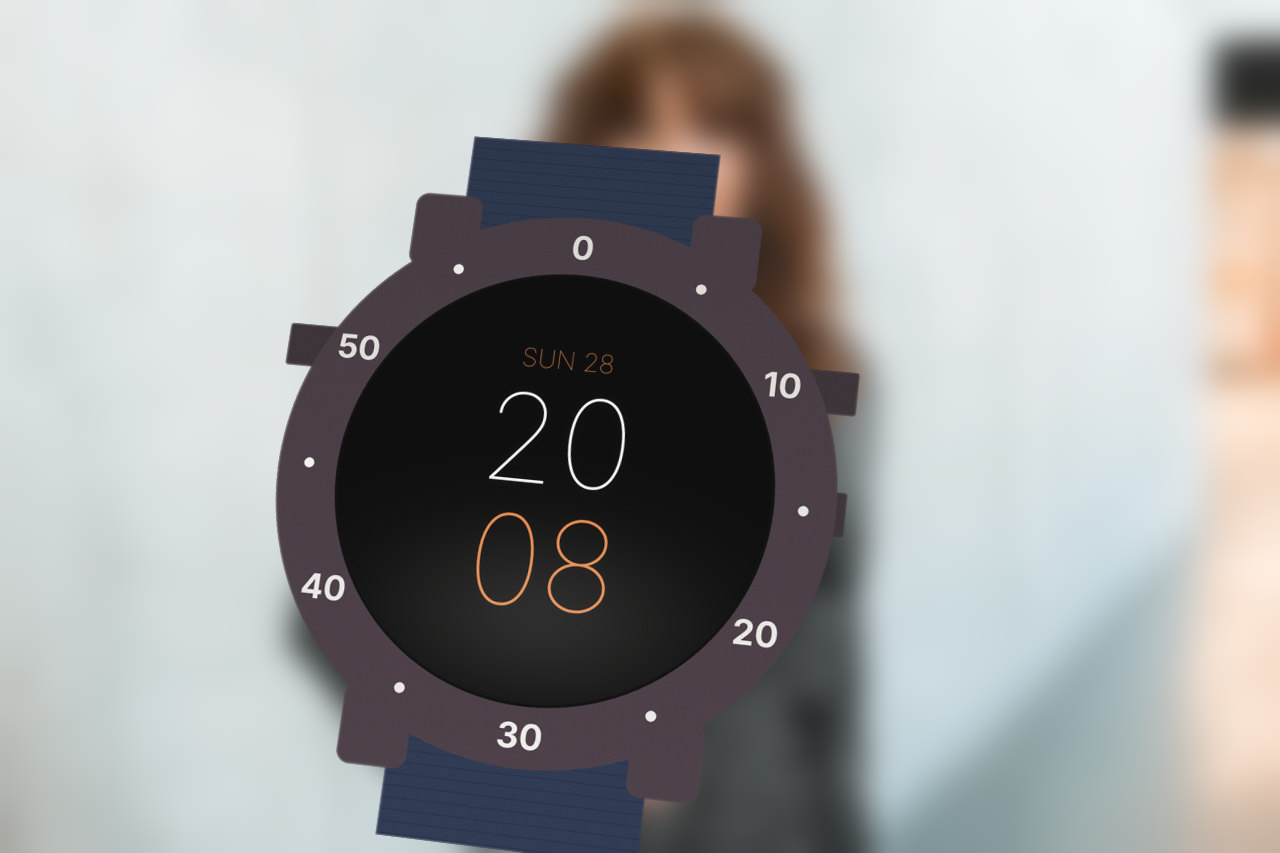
20h08
